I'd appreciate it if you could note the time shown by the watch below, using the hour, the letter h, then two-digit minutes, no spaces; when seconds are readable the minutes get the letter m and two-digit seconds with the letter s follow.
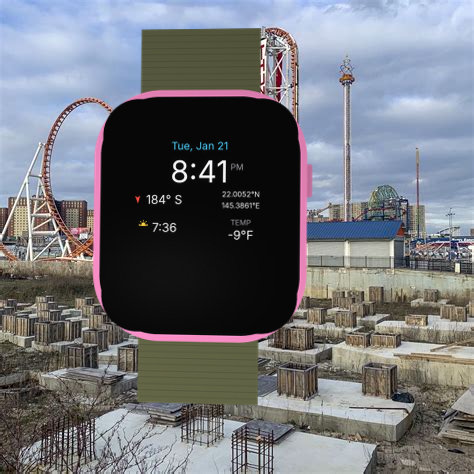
8h41
